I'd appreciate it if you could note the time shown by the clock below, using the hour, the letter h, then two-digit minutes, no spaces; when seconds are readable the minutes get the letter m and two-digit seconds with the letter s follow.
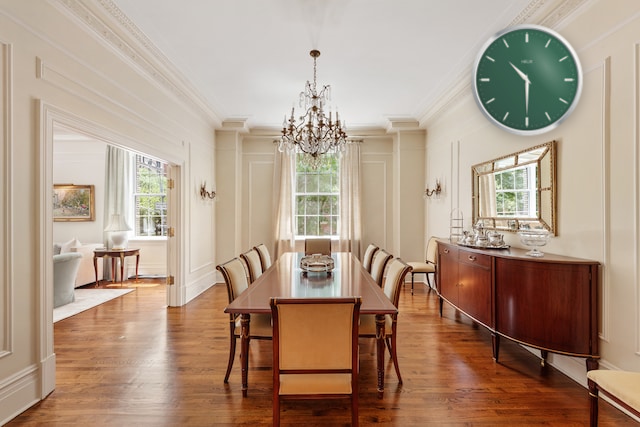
10h30
